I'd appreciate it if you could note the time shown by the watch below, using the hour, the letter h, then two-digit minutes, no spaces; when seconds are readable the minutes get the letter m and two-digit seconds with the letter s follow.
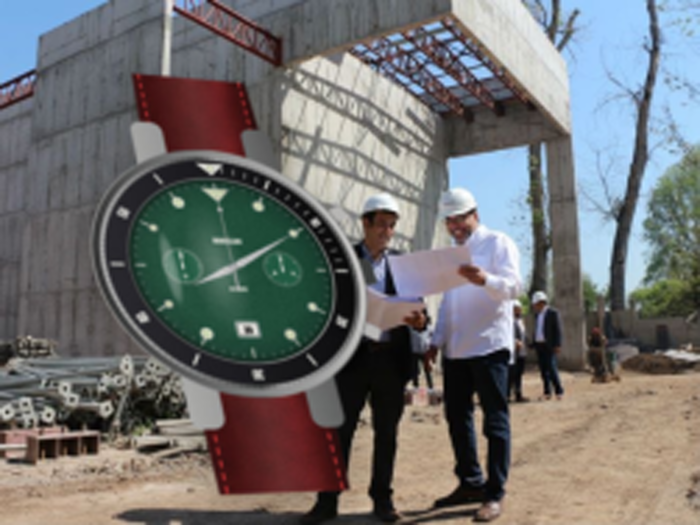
8h10
